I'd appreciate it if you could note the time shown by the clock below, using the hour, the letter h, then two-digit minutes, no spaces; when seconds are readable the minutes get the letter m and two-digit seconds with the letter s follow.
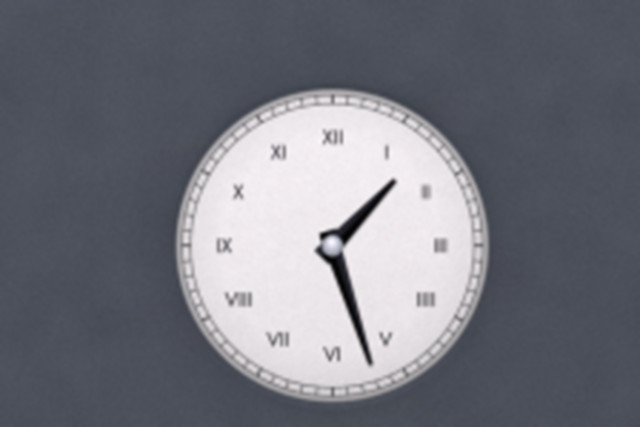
1h27
